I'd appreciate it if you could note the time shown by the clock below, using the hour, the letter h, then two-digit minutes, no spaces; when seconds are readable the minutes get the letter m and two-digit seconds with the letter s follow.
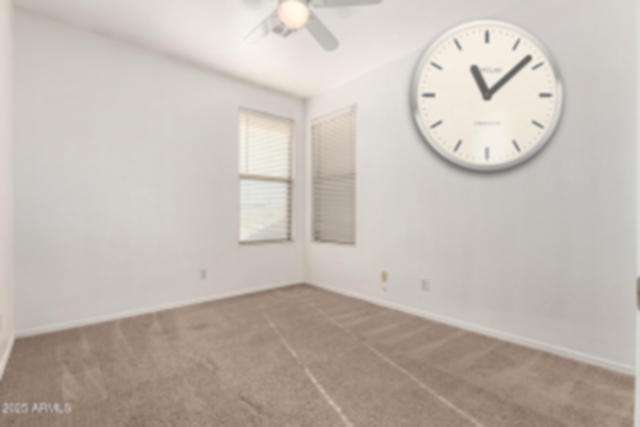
11h08
